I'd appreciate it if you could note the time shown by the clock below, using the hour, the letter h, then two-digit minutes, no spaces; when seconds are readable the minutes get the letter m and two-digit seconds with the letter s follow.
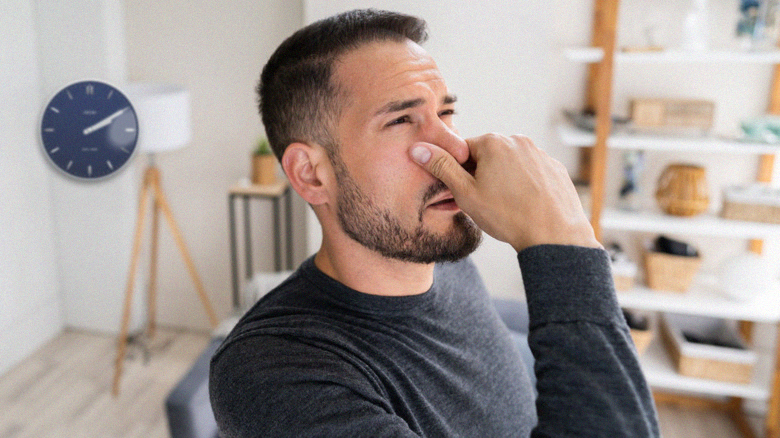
2h10
